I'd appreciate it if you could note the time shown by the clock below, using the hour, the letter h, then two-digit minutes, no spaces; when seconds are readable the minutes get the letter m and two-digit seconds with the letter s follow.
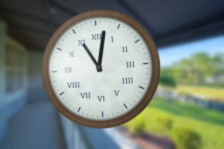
11h02
